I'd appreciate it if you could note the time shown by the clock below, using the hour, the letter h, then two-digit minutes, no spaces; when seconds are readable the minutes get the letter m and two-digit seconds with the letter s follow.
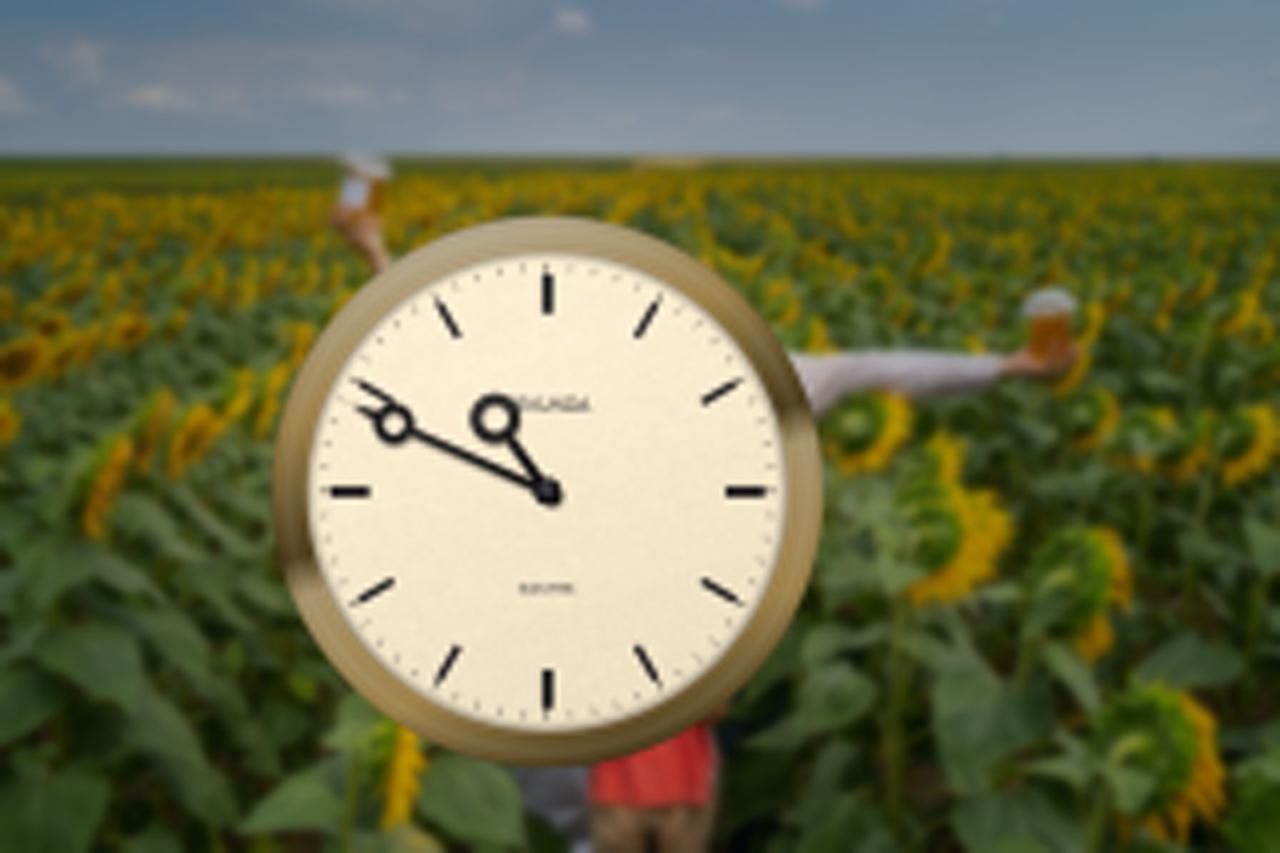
10h49
